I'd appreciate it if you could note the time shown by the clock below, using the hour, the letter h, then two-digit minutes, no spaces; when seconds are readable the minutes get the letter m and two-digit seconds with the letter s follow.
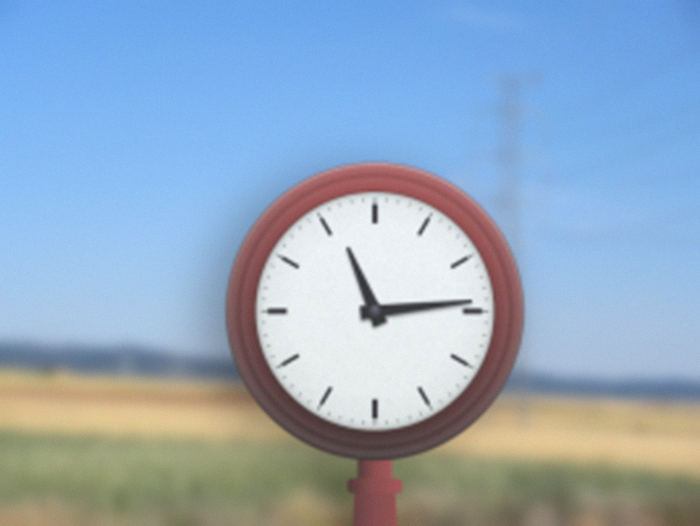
11h14
